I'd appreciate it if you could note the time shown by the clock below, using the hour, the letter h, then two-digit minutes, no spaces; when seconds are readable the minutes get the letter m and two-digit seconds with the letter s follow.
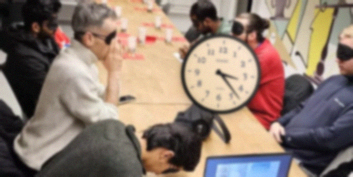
3h23
